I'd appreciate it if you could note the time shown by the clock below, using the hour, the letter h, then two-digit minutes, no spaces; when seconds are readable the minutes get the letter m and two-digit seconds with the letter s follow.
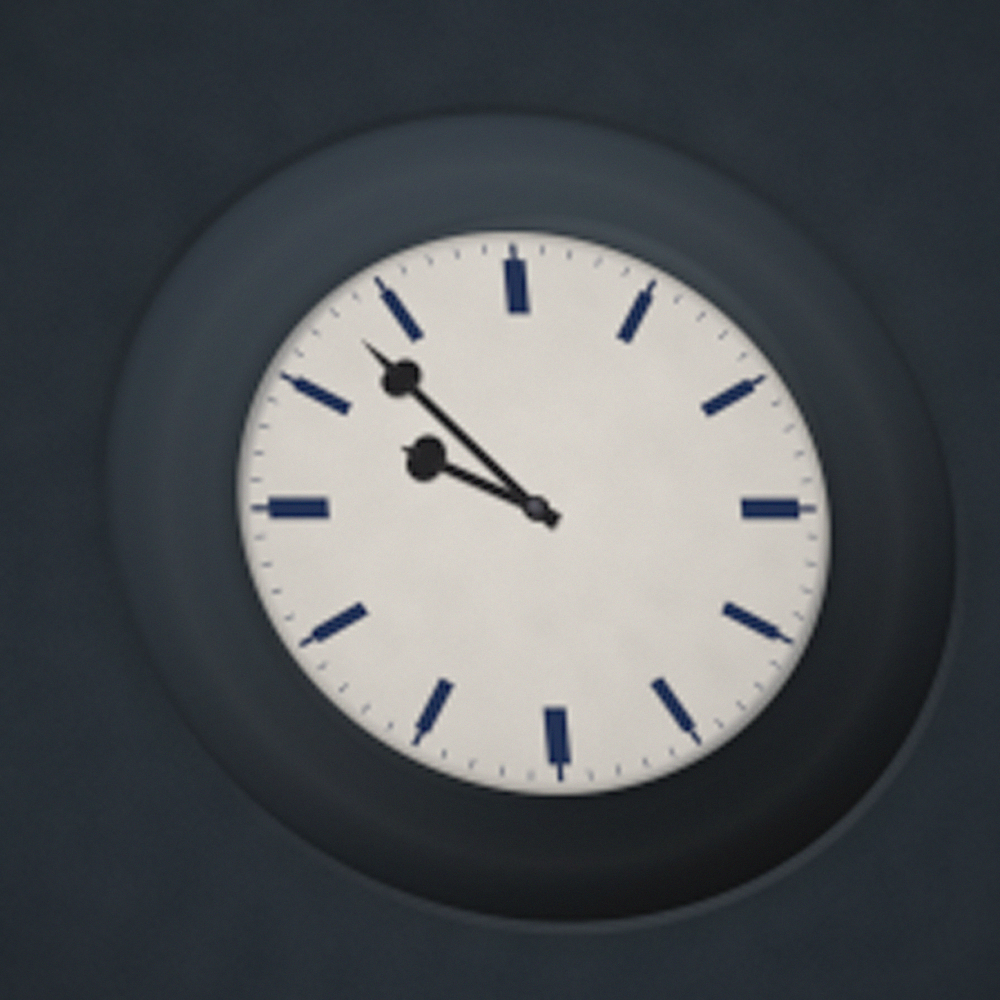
9h53
